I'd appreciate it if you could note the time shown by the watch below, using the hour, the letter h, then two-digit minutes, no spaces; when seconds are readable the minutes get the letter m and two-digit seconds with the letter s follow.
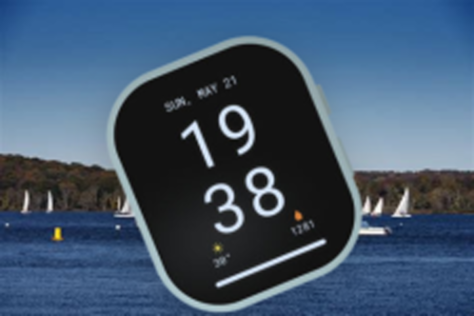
19h38
